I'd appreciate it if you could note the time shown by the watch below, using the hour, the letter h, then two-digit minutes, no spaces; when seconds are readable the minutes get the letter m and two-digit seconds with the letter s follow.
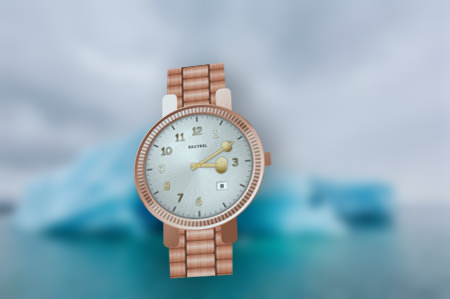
3h10
